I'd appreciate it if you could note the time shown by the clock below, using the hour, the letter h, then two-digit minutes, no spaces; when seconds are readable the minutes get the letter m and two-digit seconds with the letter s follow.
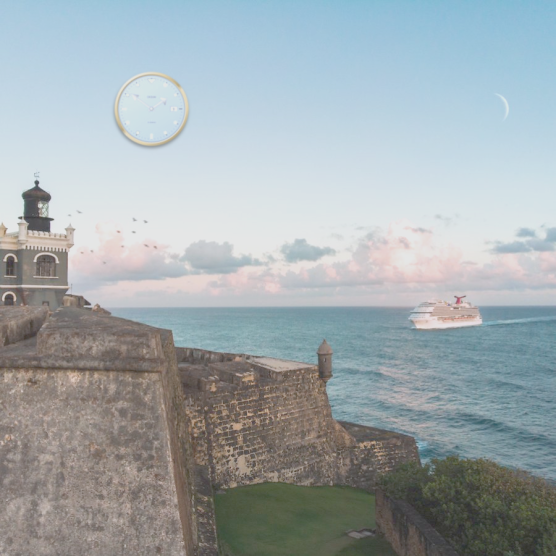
1h51
